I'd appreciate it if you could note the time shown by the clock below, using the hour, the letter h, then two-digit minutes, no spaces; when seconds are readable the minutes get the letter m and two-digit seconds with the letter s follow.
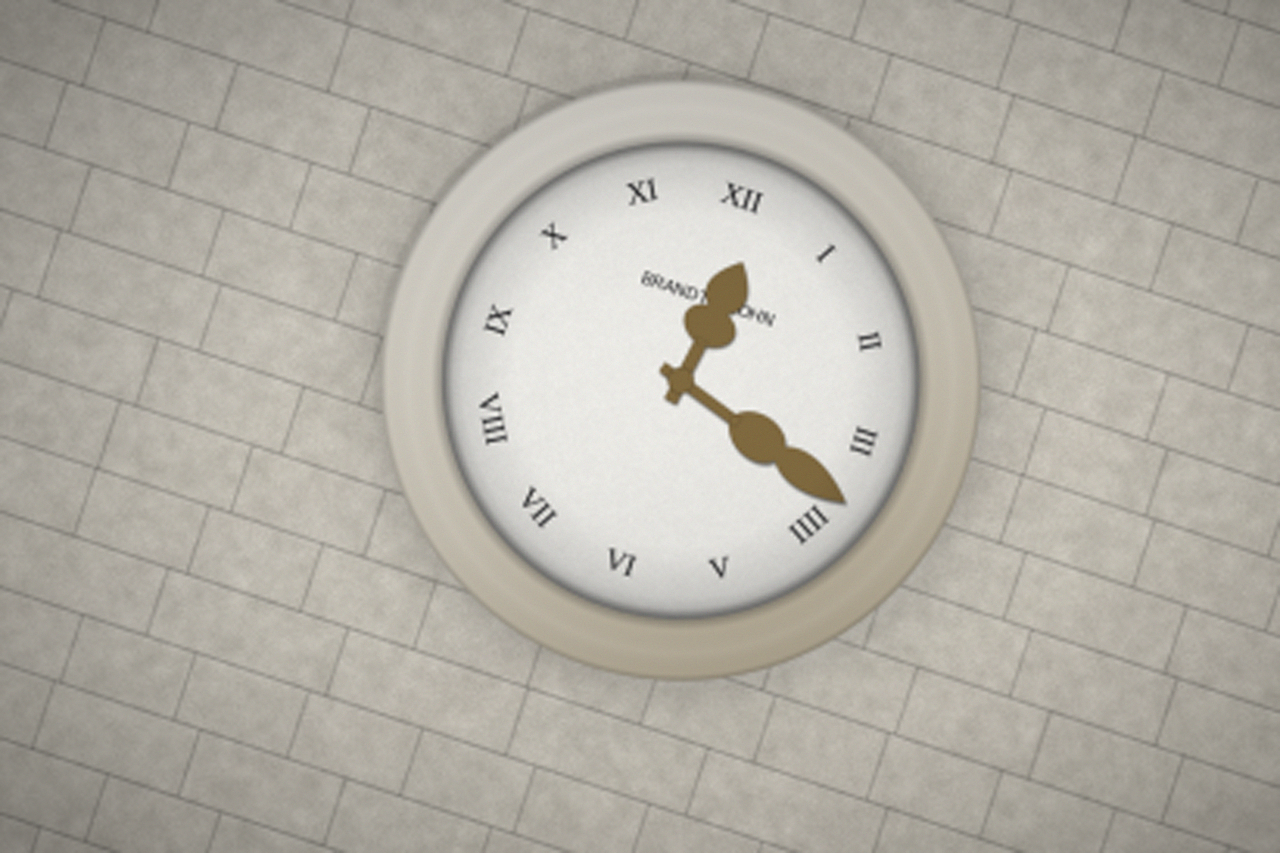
12h18
